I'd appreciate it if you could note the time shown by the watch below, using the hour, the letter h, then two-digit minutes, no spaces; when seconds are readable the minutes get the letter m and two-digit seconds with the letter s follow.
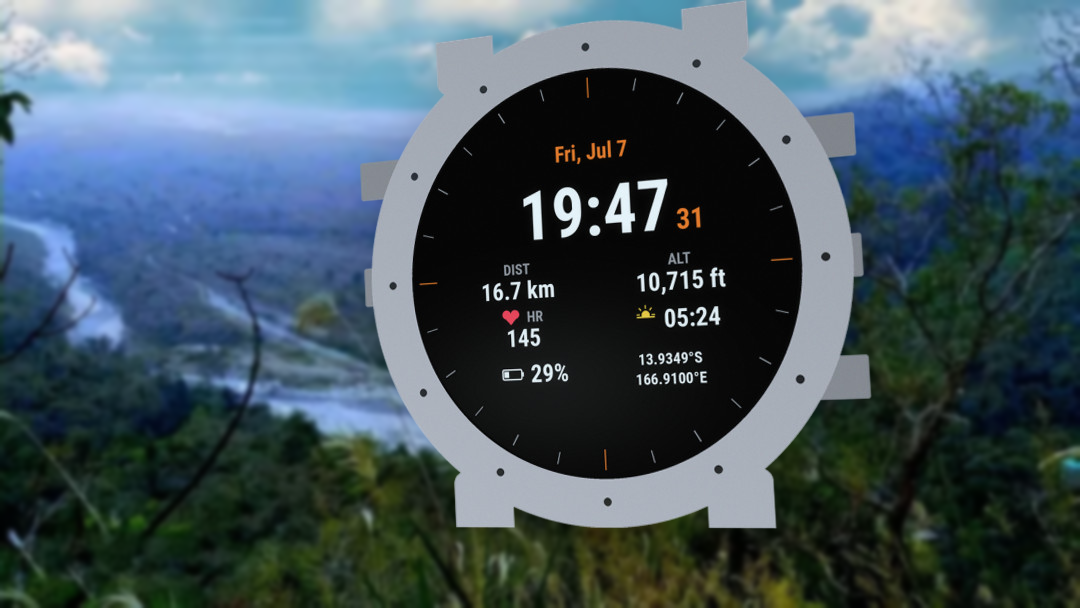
19h47m31s
